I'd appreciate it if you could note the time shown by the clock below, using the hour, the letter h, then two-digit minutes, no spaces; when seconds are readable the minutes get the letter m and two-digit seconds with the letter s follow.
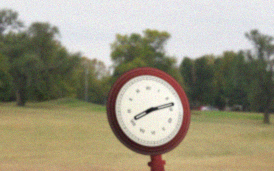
8h13
